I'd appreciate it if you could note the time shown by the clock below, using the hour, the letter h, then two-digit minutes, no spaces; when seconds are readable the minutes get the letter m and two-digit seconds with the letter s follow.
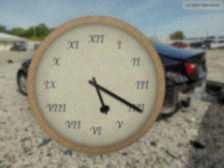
5h20
